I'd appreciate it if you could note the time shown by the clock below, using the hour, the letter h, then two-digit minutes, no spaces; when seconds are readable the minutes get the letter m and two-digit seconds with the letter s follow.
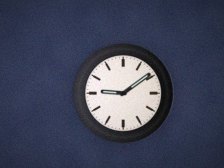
9h09
